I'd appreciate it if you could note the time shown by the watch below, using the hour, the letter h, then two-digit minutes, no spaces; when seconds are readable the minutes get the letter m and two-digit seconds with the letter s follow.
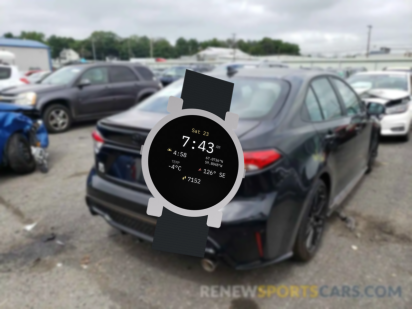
7h43
